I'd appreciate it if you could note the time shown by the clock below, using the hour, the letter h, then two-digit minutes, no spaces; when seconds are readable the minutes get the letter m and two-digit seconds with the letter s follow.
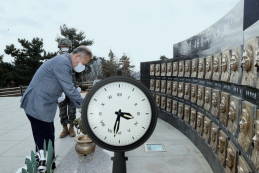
3h32
